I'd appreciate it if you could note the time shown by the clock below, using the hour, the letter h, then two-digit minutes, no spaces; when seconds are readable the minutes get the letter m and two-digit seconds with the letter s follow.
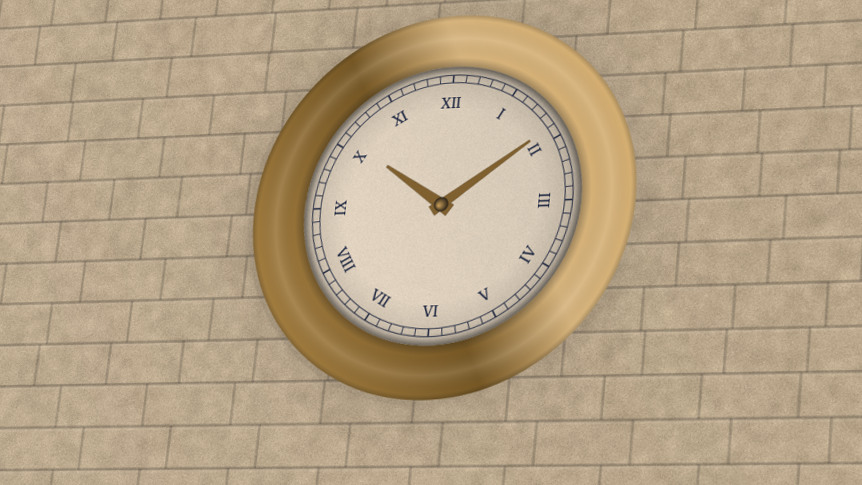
10h09
